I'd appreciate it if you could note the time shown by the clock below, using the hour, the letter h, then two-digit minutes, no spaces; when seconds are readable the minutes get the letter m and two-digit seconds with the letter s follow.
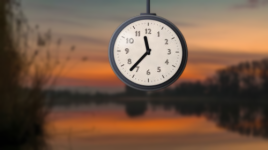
11h37
